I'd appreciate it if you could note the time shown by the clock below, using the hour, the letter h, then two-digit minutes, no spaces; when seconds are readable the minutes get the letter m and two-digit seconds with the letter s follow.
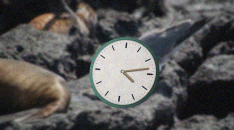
4h13
